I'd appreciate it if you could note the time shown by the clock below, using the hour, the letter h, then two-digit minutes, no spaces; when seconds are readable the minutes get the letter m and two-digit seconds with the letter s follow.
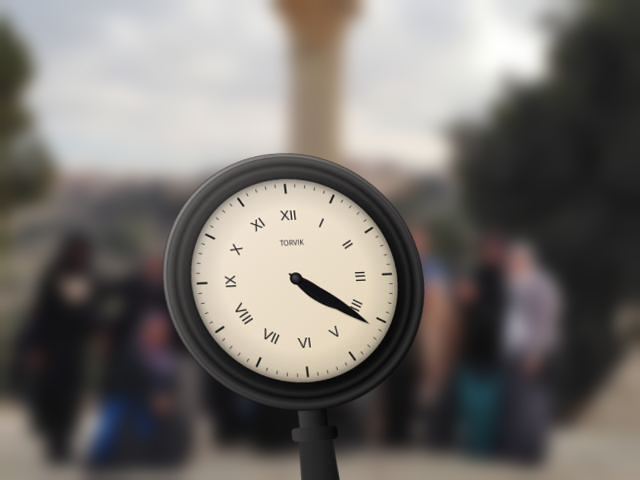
4h21
